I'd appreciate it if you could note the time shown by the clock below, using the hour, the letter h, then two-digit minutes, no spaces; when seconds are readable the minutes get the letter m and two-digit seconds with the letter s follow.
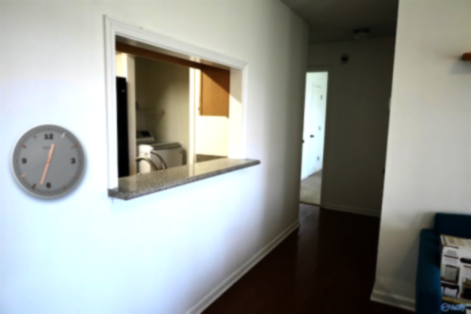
12h33
